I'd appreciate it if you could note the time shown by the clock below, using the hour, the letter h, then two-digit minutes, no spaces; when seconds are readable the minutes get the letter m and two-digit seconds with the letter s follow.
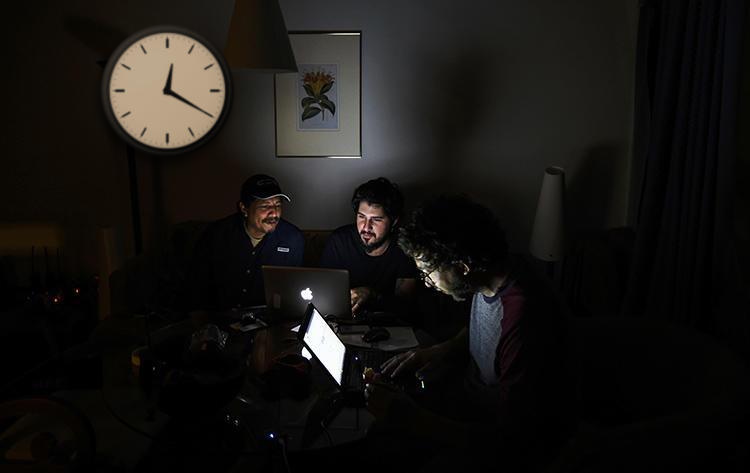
12h20
